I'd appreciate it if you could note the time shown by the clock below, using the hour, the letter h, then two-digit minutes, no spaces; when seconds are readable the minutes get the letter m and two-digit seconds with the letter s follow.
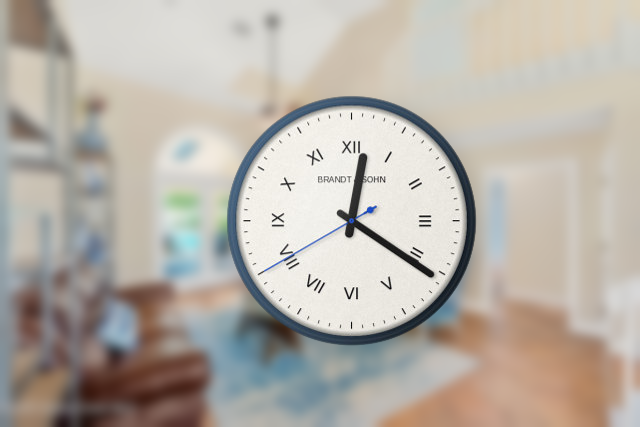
12h20m40s
